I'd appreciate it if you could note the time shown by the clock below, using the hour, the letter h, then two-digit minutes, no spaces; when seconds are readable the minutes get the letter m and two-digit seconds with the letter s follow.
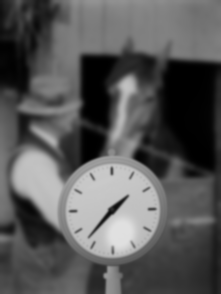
1h37
